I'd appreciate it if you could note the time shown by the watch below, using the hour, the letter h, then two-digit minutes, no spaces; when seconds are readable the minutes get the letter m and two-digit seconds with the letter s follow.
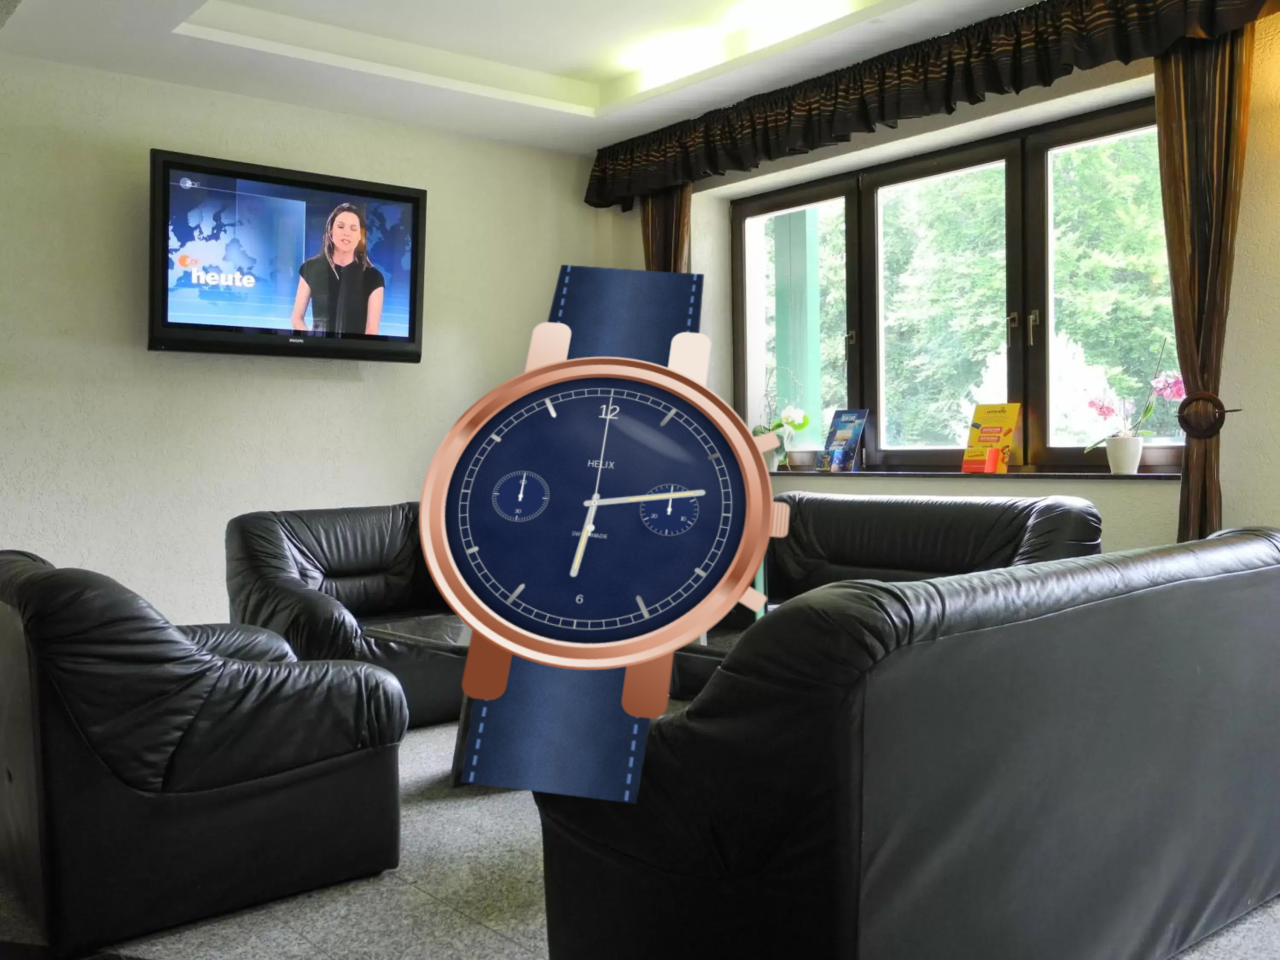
6h13
